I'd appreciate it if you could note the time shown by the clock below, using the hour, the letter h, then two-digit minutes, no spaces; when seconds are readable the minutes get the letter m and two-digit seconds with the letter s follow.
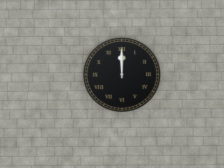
12h00
